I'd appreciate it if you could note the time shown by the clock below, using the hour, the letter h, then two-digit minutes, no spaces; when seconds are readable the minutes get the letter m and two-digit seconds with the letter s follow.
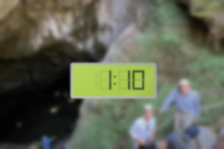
1h10
